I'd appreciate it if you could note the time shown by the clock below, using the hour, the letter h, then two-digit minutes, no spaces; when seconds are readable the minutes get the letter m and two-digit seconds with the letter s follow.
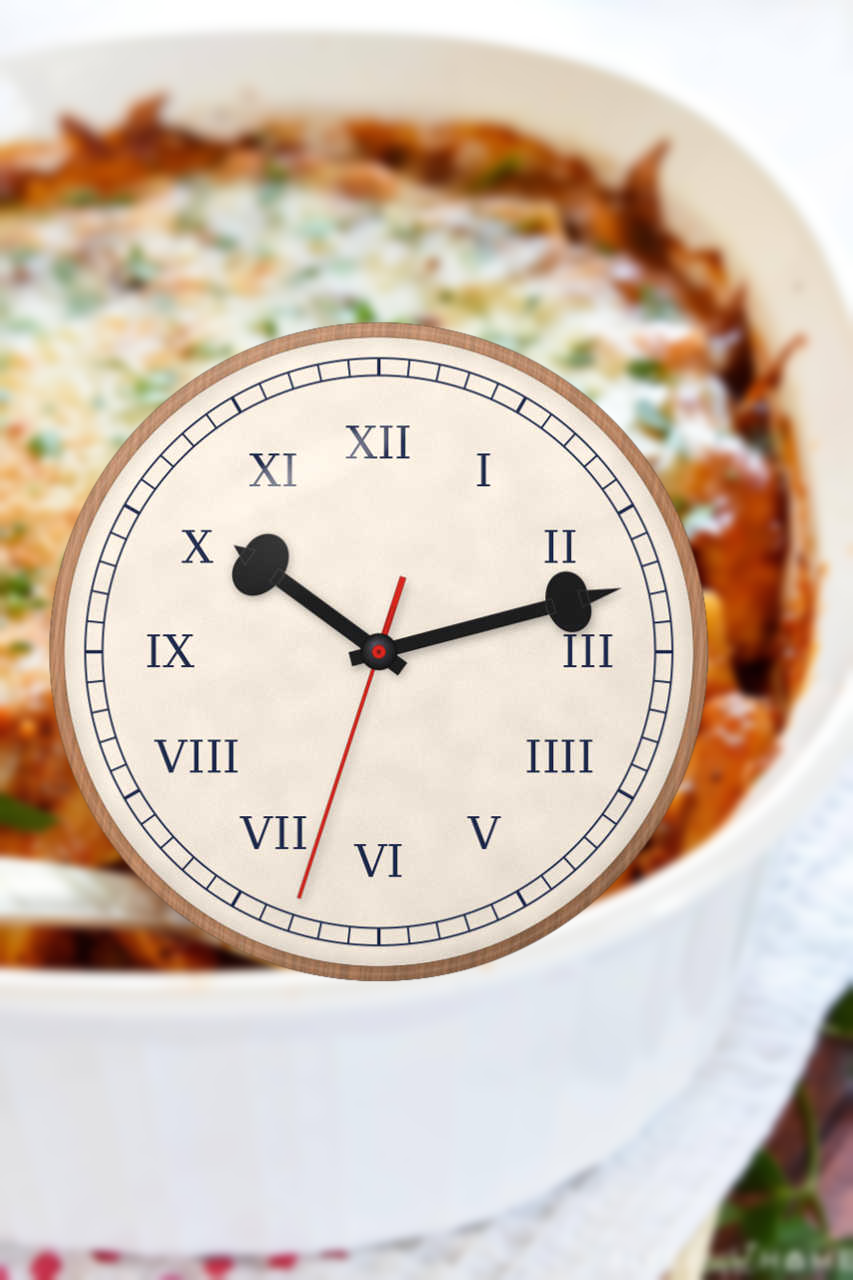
10h12m33s
